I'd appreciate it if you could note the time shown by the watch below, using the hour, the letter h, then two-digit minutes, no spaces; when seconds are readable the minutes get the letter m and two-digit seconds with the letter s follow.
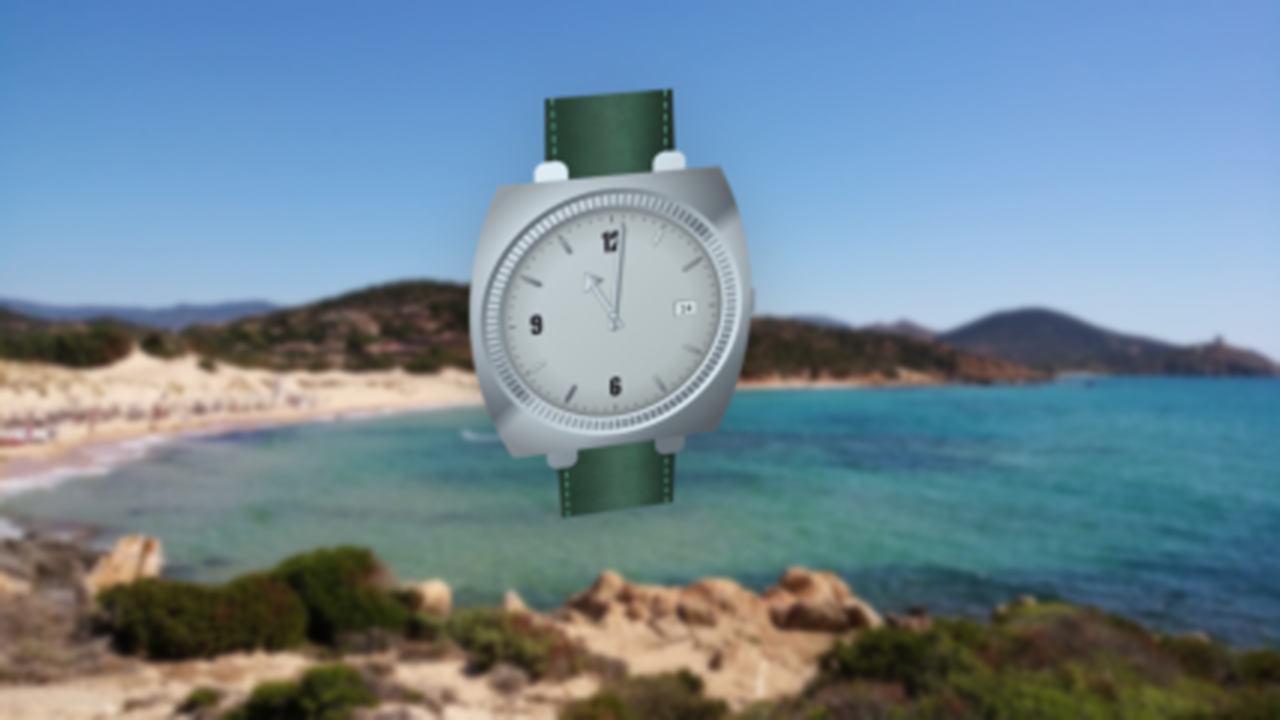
11h01
